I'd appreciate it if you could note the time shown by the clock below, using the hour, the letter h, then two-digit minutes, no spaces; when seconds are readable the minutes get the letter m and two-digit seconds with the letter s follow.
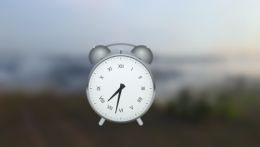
7h32
